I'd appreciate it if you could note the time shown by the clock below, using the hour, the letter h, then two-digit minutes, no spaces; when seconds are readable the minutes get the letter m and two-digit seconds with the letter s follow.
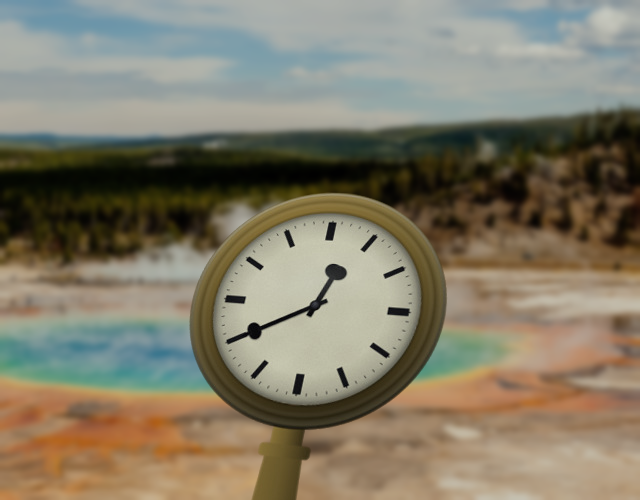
12h40
